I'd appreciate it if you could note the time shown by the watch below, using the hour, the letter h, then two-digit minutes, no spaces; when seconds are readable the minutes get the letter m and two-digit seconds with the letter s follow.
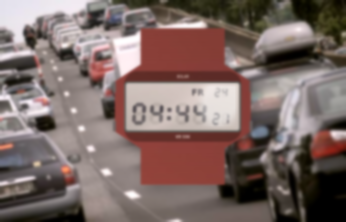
4h44m21s
